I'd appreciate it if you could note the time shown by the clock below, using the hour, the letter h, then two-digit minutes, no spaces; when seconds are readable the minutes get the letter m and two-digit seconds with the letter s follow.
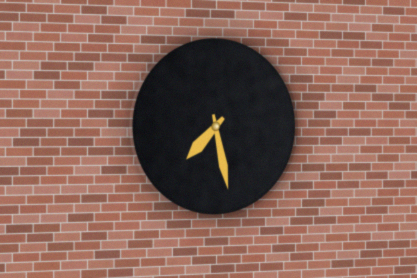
7h28
